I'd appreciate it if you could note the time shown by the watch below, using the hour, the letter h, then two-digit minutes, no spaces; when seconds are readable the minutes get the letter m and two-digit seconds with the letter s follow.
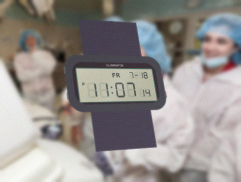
11h07m14s
